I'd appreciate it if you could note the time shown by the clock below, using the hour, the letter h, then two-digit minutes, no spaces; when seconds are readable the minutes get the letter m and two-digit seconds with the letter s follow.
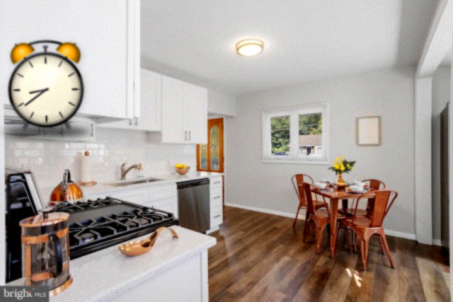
8h39
